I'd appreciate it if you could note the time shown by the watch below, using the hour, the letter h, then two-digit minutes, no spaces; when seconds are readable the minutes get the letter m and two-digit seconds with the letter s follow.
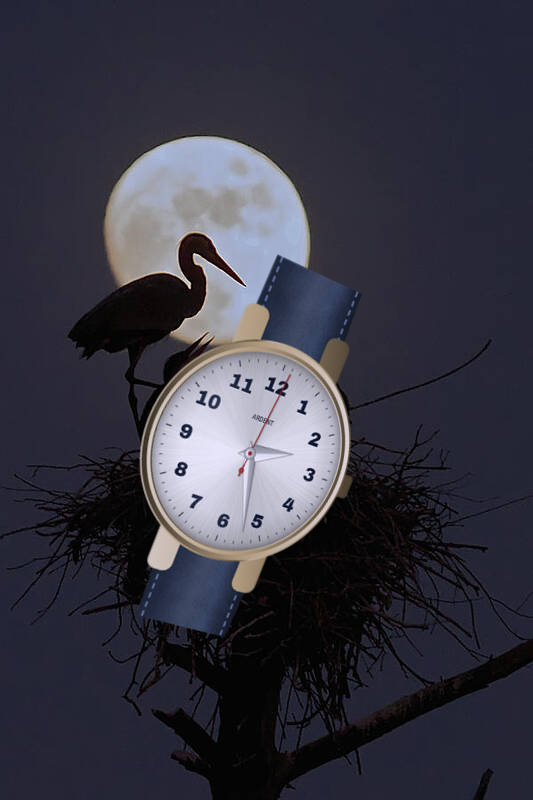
2h27m01s
